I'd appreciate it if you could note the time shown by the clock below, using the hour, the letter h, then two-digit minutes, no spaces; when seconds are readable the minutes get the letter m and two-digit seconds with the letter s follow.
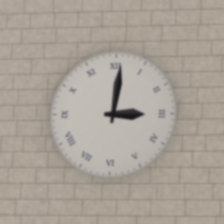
3h01
